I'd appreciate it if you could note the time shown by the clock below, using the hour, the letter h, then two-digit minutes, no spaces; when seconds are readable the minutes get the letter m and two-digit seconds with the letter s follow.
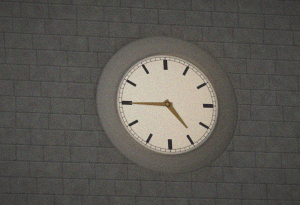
4h45
